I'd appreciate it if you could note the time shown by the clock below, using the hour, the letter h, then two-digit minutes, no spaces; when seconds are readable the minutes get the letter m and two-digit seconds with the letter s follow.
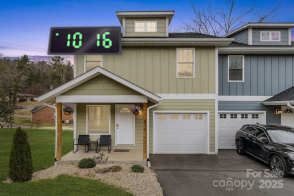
10h16
